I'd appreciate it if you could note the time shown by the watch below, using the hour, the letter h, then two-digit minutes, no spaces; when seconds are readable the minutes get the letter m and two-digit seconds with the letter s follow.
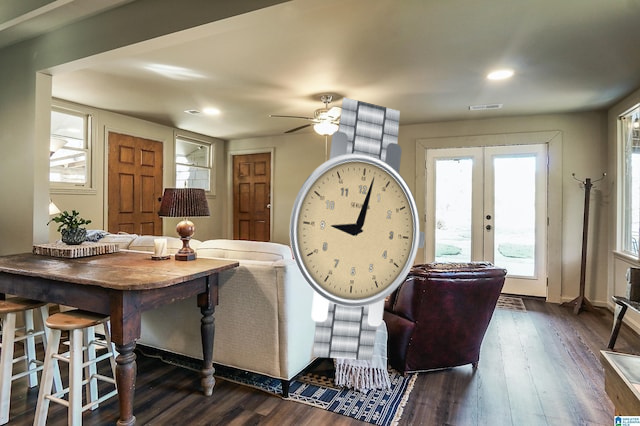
9h02
